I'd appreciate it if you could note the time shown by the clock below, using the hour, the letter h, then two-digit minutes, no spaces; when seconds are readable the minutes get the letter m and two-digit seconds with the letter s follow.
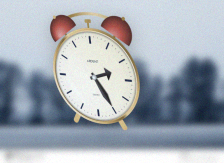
2h25
